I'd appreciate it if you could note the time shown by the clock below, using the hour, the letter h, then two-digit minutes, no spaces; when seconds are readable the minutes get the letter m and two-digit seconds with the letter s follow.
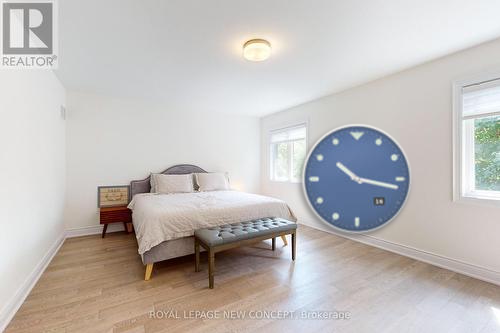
10h17
